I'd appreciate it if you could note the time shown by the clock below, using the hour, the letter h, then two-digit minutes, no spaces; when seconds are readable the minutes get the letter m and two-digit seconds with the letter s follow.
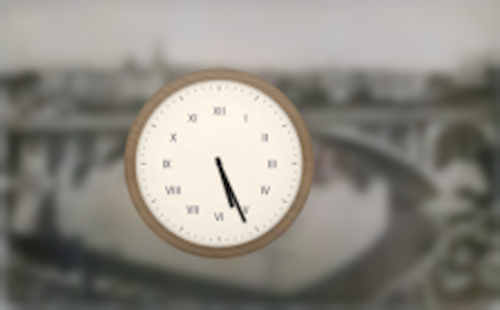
5h26
